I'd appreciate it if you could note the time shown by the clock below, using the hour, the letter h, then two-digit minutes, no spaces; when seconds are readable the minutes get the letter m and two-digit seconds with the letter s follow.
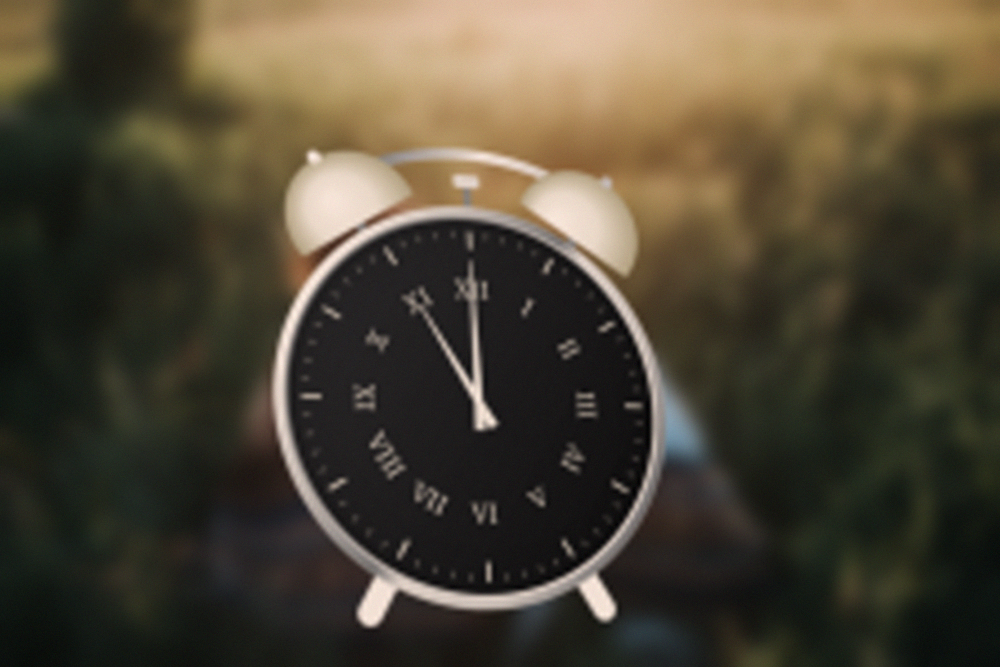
11h00
